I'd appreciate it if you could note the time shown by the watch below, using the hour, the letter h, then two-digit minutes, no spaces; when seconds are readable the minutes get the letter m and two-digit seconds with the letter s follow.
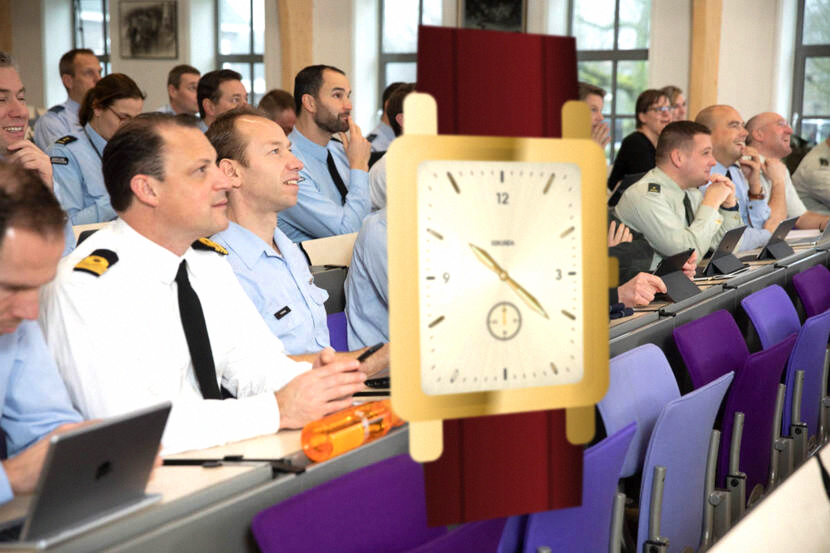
10h22
